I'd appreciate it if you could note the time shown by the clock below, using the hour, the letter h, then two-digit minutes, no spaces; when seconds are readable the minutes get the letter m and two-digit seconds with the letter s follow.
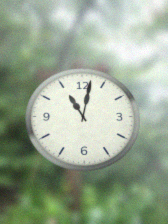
11h02
